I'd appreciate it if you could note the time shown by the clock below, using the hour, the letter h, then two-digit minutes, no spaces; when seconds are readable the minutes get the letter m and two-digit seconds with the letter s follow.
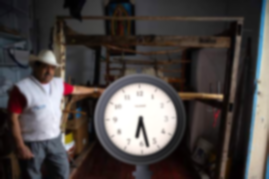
6h28
